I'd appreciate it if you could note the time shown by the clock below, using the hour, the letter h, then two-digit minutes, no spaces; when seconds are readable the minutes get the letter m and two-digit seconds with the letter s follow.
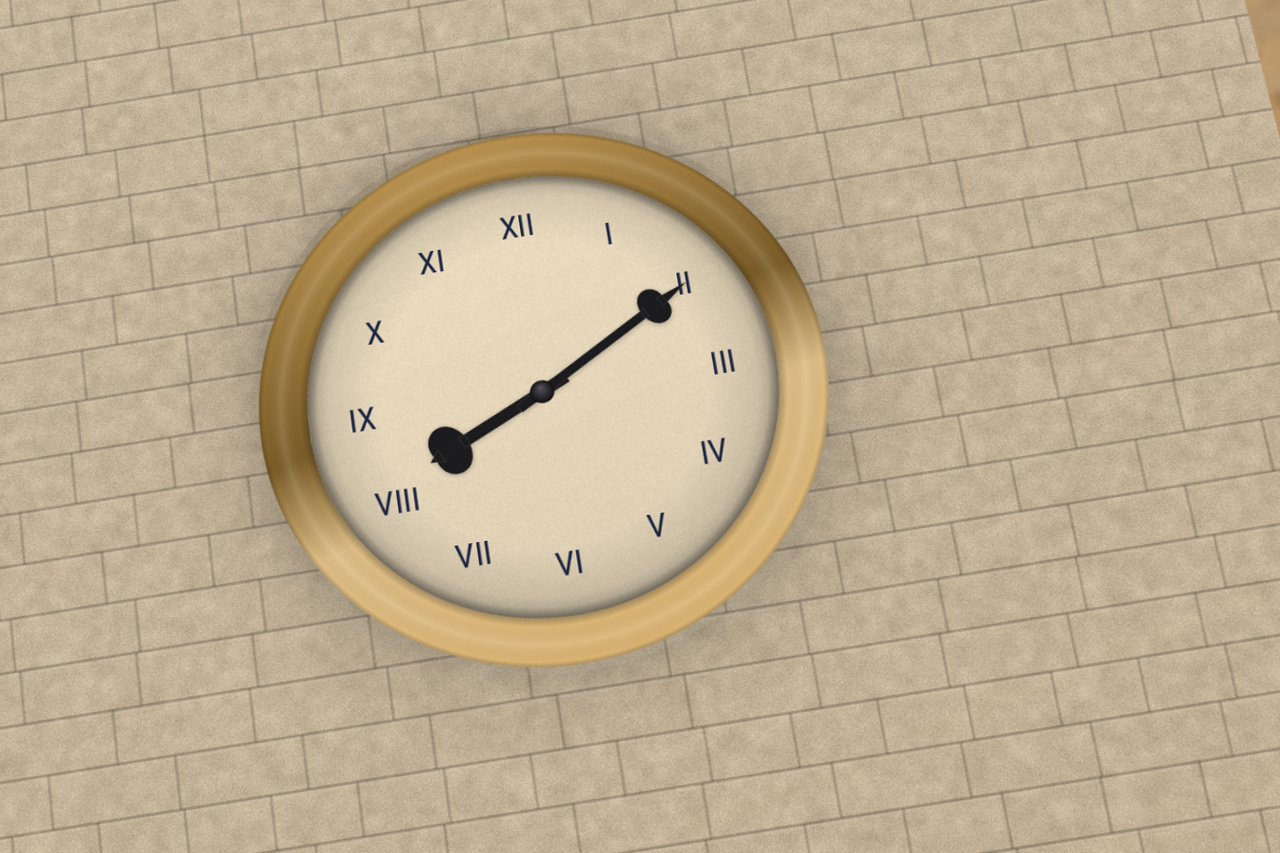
8h10
